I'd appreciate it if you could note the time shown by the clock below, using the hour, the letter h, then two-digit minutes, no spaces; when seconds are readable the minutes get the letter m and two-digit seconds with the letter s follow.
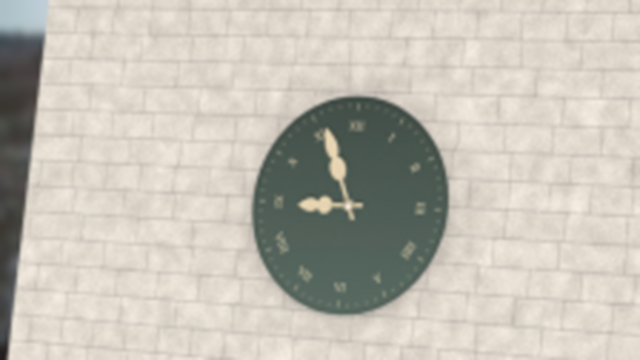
8h56
